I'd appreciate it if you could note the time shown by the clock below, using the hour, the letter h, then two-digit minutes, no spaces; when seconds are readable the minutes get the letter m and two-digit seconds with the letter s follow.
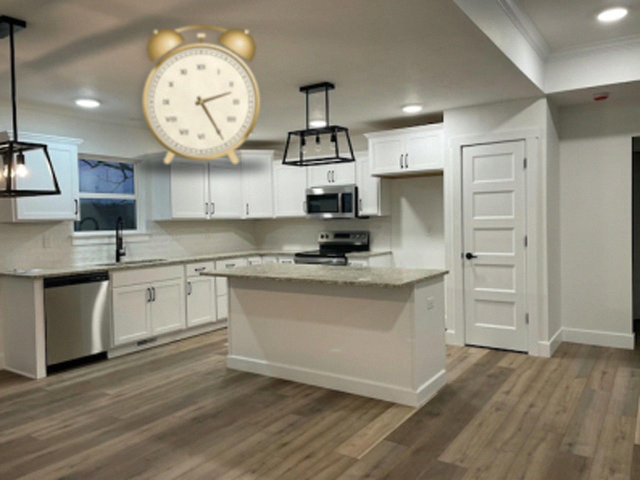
2h25
